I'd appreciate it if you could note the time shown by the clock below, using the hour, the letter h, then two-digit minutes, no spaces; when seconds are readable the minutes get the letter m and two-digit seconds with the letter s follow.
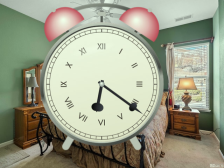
6h21
